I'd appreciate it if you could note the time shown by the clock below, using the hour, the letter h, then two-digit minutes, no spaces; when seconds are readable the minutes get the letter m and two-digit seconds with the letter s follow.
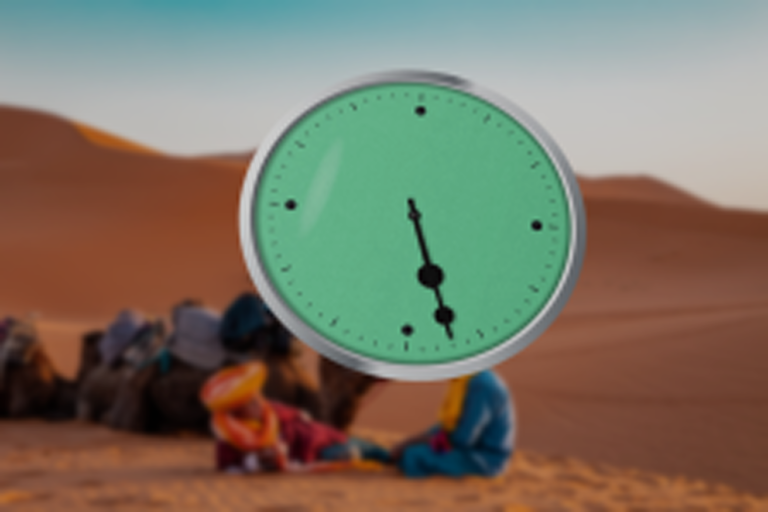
5h27
